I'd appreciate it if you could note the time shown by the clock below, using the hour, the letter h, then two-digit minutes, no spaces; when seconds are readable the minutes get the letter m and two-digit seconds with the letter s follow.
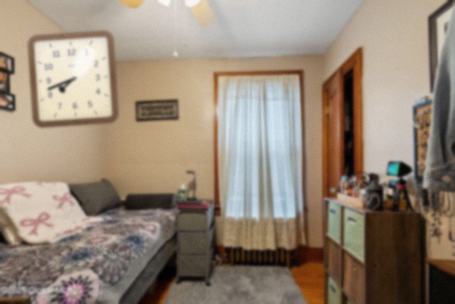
7h42
